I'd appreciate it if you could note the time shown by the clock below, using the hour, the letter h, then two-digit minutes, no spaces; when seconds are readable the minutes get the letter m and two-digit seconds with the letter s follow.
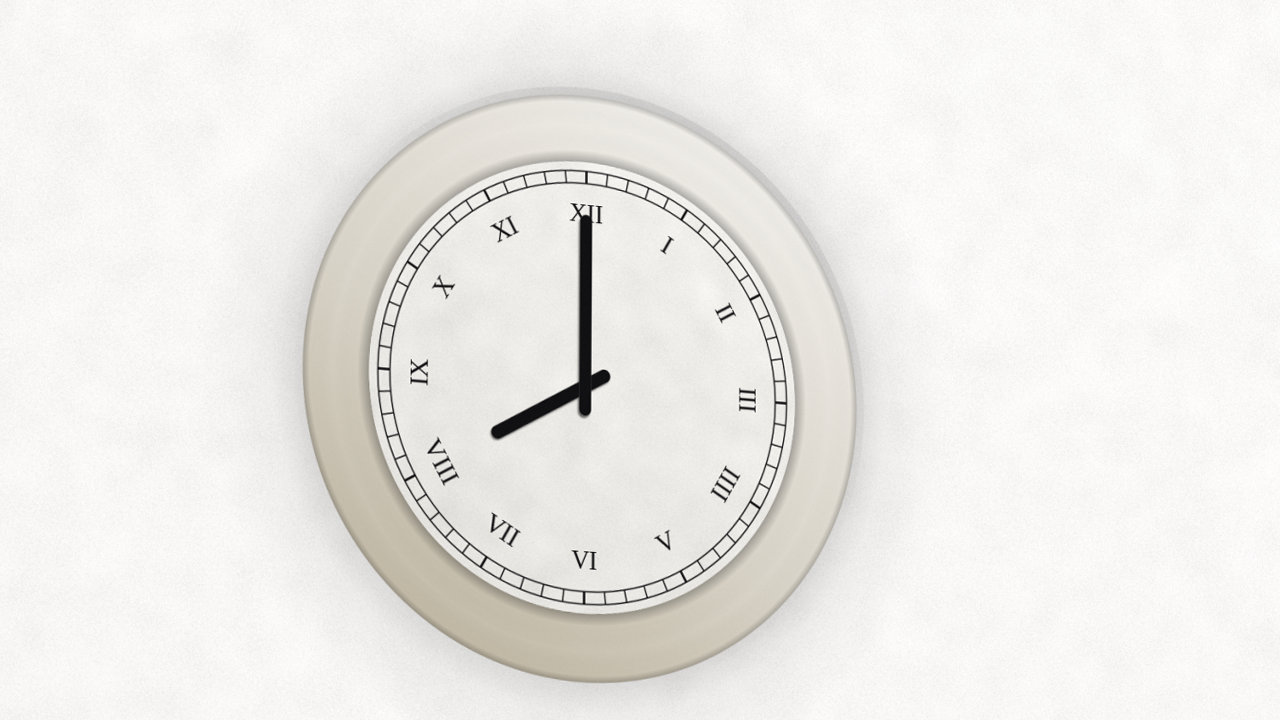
8h00
